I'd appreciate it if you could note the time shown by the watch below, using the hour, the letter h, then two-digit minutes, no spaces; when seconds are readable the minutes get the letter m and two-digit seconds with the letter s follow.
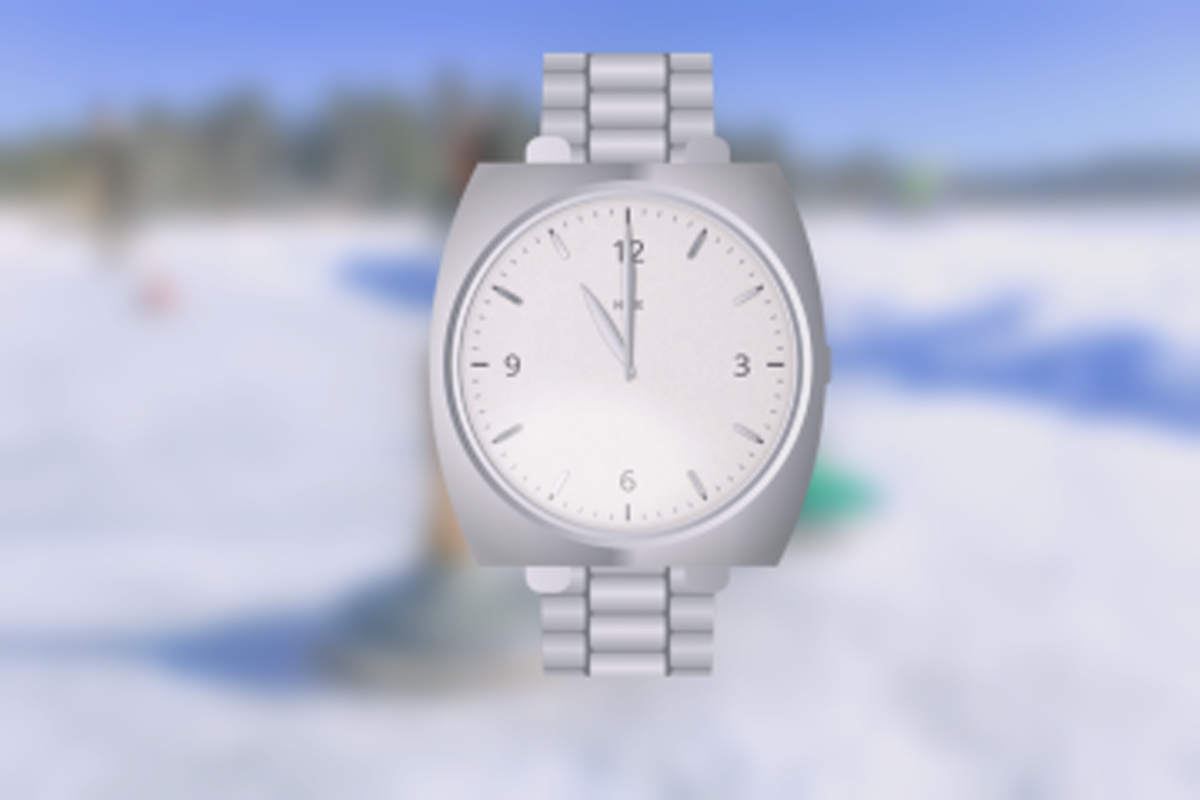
11h00
